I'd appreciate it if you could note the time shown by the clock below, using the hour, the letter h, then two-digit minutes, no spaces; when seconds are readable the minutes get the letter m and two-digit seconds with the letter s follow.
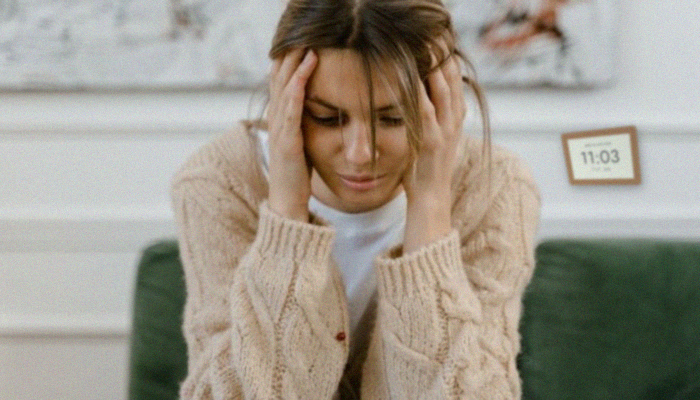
11h03
